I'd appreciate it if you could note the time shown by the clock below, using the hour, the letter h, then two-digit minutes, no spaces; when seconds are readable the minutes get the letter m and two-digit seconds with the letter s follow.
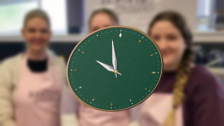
9h58
